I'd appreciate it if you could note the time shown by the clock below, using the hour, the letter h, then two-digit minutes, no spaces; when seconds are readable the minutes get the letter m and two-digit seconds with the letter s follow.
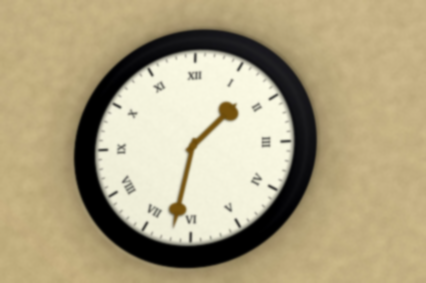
1h32
